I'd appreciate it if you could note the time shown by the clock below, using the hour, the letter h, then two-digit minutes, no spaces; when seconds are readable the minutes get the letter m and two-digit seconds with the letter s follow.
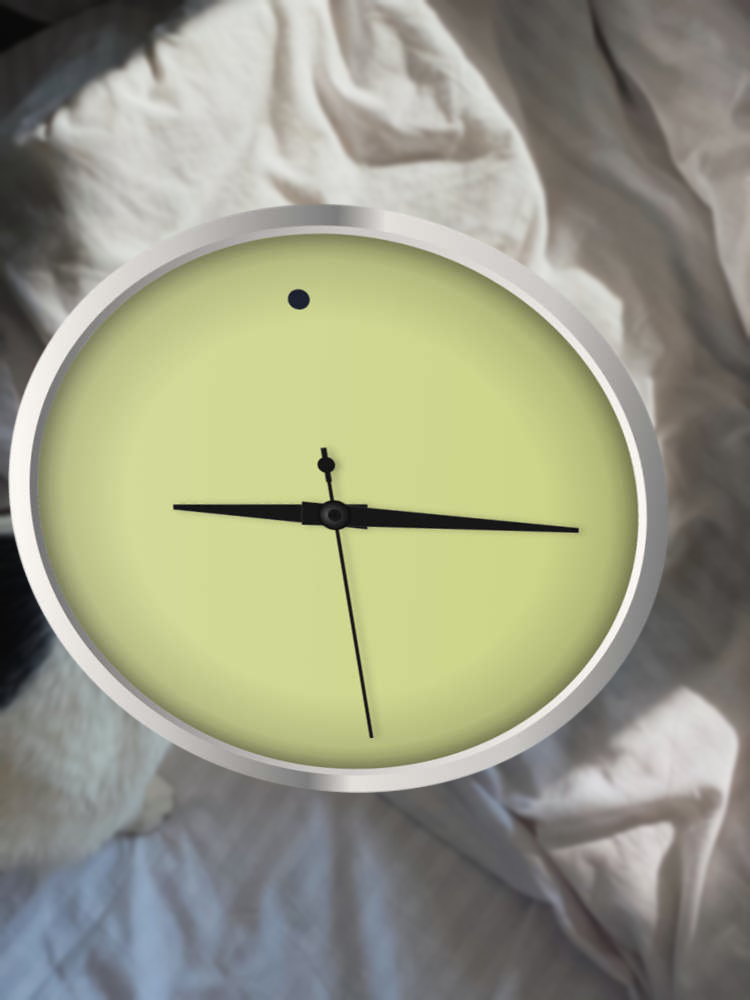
9h16m30s
